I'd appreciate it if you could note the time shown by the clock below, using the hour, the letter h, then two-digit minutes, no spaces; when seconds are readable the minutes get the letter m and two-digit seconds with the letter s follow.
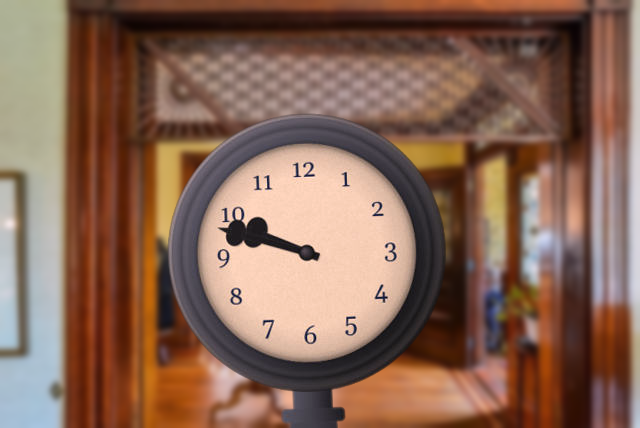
9h48
